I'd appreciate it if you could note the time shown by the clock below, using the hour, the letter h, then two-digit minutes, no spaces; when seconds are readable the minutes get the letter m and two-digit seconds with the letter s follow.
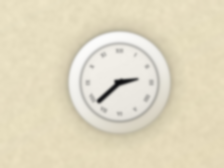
2h38
